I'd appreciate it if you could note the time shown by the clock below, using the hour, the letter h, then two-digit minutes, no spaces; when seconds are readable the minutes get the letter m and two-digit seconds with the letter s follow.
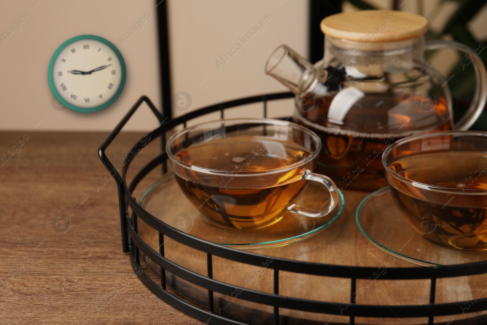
9h12
